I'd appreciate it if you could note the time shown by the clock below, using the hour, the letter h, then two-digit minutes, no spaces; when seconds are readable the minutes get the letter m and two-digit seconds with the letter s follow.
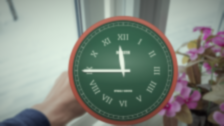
11h45
